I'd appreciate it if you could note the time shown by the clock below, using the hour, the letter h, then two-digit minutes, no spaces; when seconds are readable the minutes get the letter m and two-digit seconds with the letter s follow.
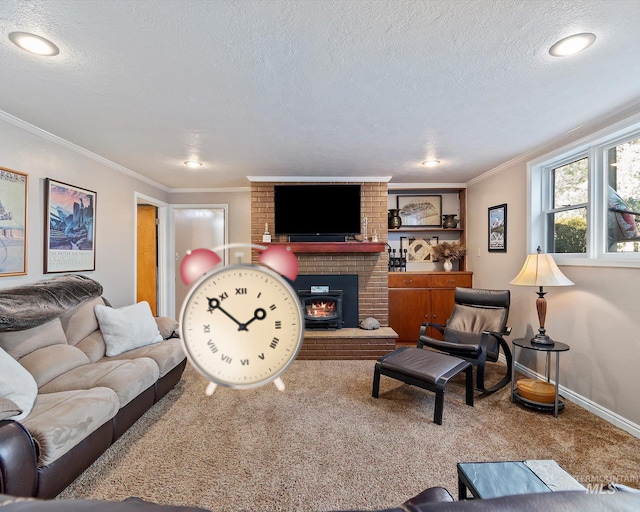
1h52
